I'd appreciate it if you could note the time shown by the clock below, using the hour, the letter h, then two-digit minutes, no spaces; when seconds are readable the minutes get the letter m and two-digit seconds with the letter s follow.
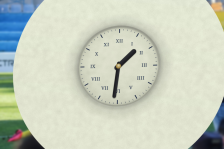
1h31
